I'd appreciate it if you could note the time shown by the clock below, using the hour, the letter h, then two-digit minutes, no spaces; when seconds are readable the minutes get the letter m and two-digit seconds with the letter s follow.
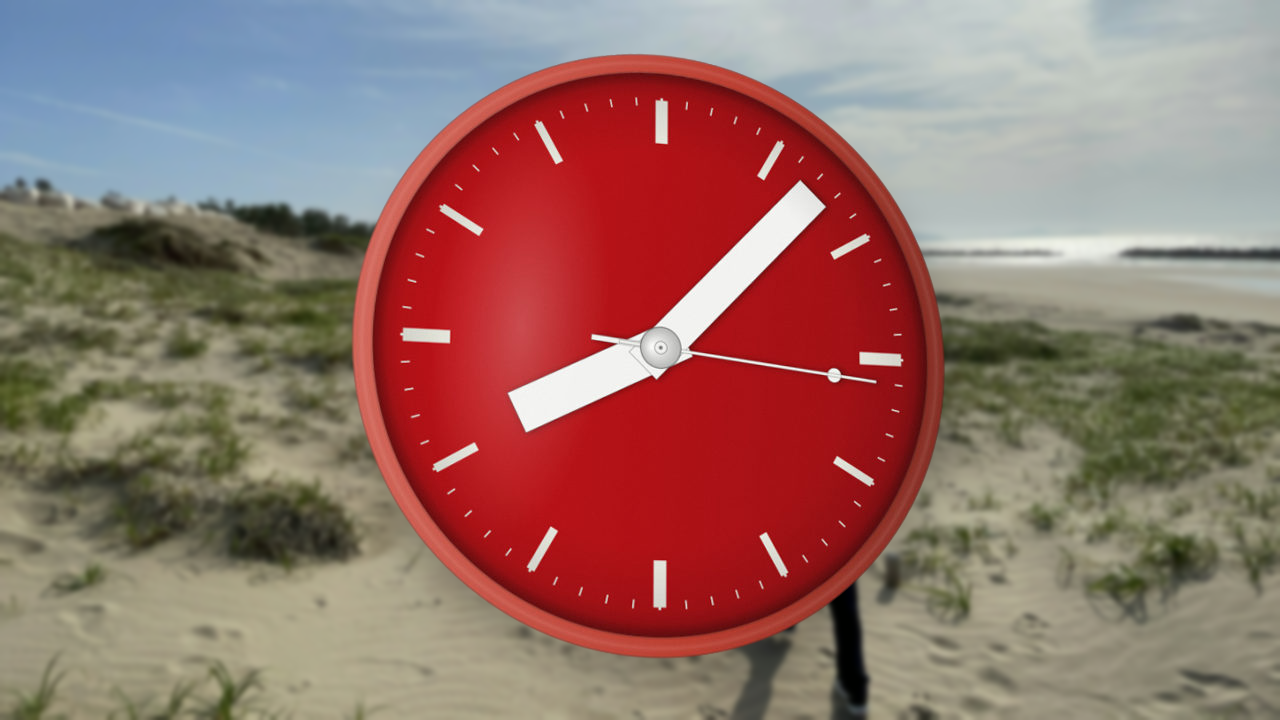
8h07m16s
